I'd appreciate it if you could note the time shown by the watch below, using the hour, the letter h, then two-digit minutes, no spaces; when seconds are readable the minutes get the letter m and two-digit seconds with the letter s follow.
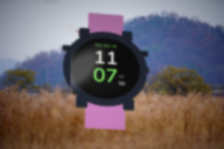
11h07
